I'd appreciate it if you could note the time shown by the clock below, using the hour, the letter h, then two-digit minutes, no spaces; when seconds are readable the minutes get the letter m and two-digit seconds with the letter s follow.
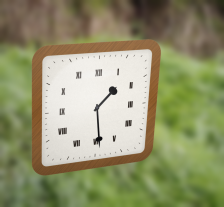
1h29
